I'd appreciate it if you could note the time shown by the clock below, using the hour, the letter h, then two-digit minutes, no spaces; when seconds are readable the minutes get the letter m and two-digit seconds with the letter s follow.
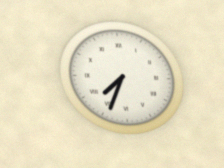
7h34
